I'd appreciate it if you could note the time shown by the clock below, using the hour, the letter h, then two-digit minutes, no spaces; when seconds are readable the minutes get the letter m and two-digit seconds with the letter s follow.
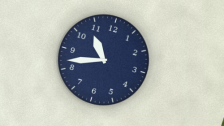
10h42
